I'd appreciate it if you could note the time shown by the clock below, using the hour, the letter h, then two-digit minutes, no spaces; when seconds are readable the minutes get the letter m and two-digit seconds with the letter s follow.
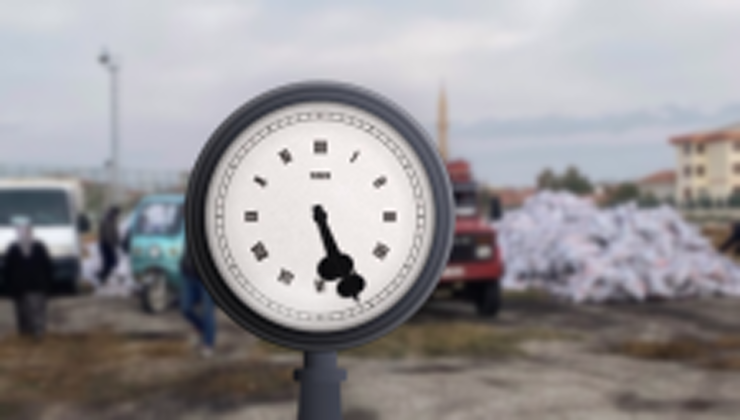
5h26
